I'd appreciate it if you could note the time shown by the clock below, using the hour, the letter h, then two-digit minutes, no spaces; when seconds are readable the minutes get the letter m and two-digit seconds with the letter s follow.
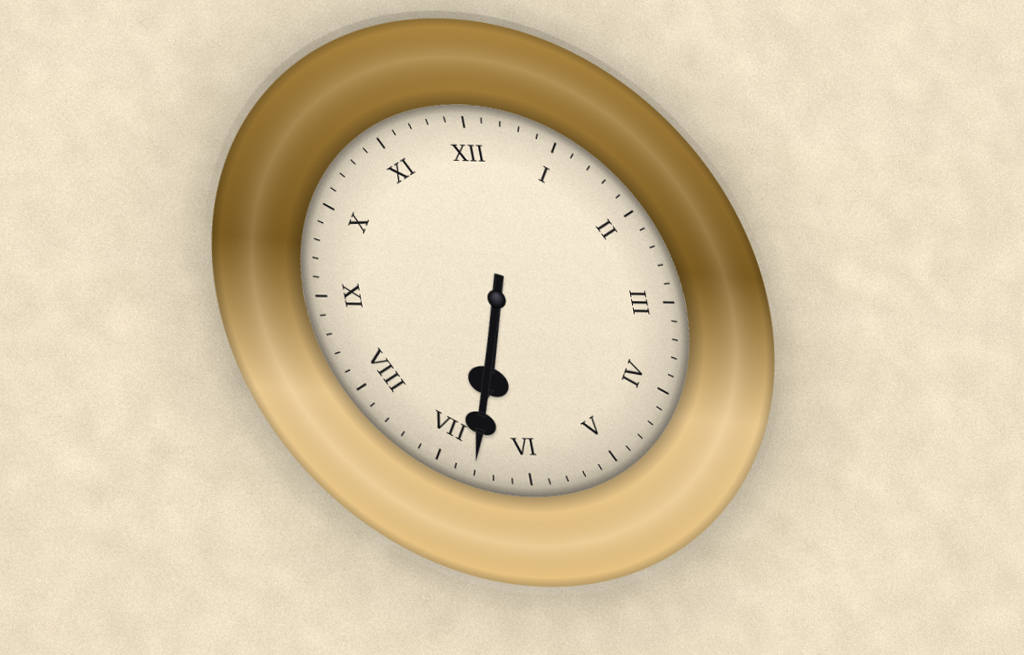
6h33
